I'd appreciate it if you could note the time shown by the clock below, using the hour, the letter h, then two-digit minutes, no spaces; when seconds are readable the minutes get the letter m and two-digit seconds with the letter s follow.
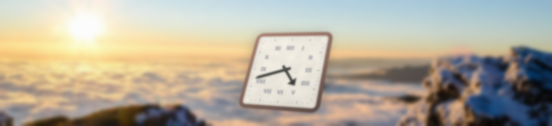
4h42
